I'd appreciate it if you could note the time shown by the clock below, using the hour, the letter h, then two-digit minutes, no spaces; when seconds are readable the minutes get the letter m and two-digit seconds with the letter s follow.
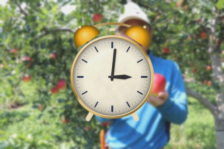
3h01
